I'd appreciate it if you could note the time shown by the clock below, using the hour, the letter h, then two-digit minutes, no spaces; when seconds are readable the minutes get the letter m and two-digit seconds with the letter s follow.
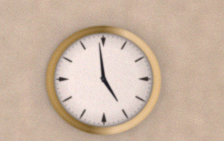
4h59
